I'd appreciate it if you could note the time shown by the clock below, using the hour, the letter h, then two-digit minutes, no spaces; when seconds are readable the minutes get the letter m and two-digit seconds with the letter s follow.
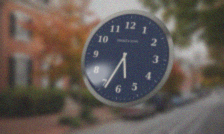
5h34
